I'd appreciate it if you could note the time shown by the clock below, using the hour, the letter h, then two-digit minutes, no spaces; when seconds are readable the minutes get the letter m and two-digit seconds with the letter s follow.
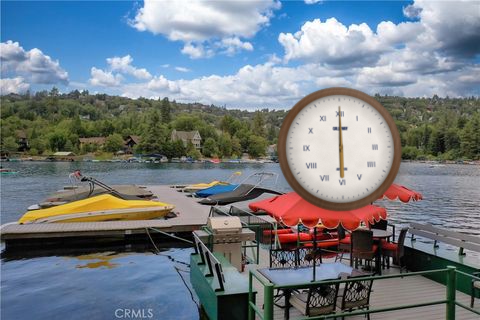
6h00
